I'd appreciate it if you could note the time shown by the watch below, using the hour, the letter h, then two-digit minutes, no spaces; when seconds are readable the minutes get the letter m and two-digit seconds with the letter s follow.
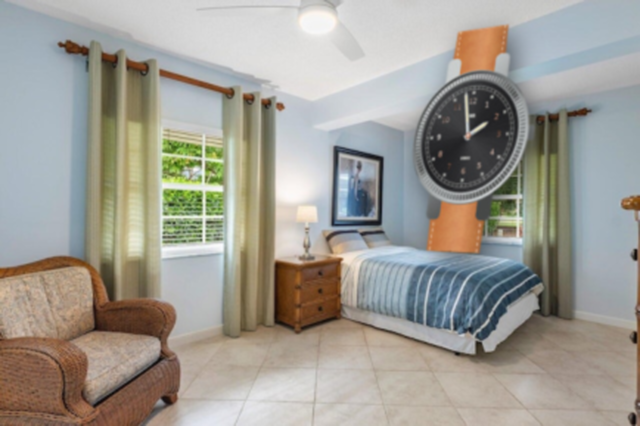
1h58
